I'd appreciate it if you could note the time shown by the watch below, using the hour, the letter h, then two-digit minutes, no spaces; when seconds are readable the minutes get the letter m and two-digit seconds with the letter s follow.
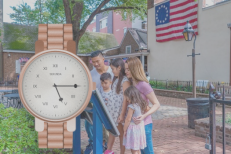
5h15
